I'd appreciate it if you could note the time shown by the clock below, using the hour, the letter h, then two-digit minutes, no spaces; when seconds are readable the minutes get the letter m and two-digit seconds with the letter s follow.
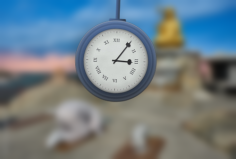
3h06
